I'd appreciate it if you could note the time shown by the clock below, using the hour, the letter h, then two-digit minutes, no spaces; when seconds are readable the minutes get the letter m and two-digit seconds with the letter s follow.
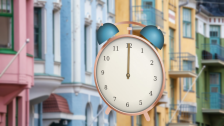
12h00
